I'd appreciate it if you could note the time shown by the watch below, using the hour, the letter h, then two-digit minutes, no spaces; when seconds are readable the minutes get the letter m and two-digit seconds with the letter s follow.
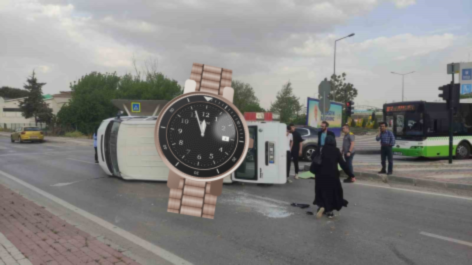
11h56
